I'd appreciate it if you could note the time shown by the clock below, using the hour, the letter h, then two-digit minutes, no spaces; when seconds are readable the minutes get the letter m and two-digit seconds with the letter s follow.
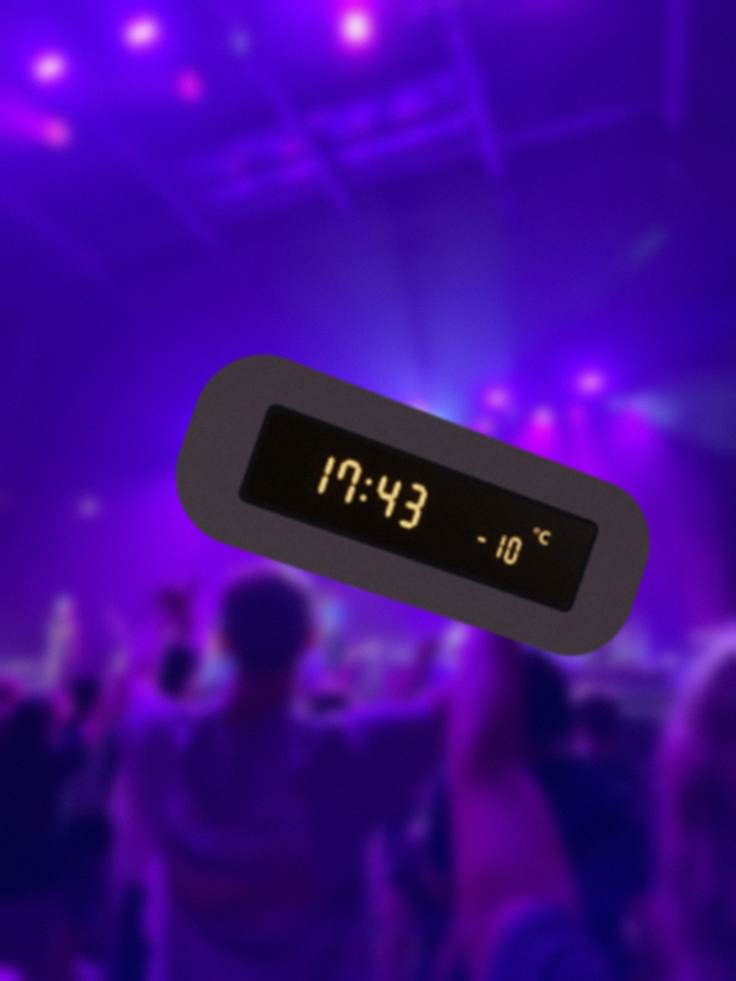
17h43
